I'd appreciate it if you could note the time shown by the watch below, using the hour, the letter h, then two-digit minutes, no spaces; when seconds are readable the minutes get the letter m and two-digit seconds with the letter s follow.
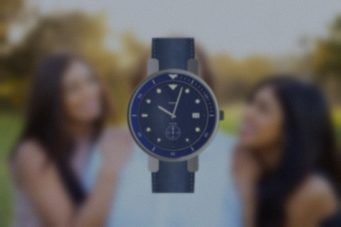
10h03
